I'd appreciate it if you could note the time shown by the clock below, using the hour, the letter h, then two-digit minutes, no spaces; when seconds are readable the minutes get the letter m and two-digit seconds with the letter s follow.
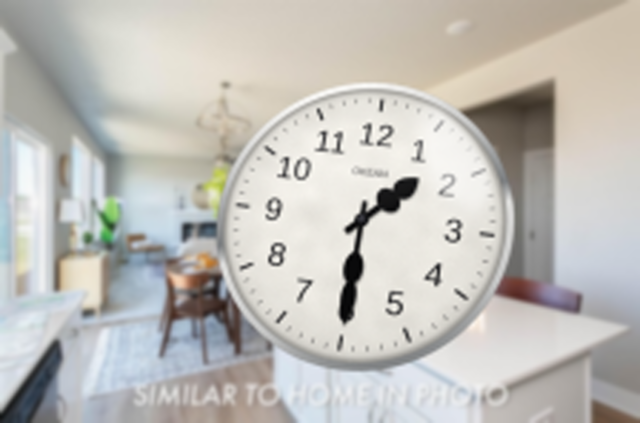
1h30
